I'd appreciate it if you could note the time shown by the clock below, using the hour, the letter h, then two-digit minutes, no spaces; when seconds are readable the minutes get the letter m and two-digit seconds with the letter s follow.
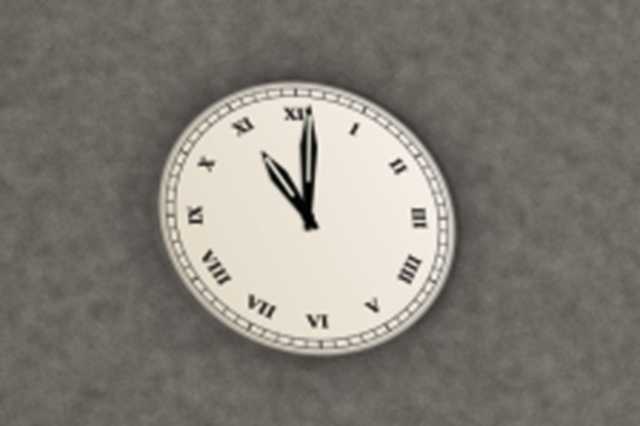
11h01
